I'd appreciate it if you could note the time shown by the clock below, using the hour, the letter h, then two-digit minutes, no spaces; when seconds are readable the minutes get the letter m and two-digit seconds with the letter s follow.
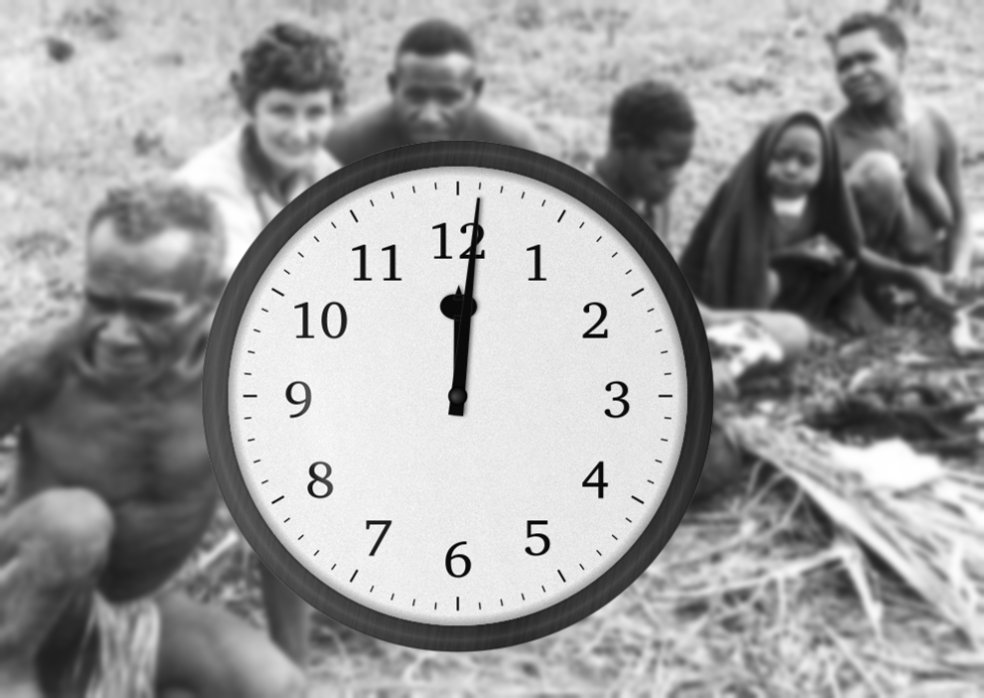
12h01
